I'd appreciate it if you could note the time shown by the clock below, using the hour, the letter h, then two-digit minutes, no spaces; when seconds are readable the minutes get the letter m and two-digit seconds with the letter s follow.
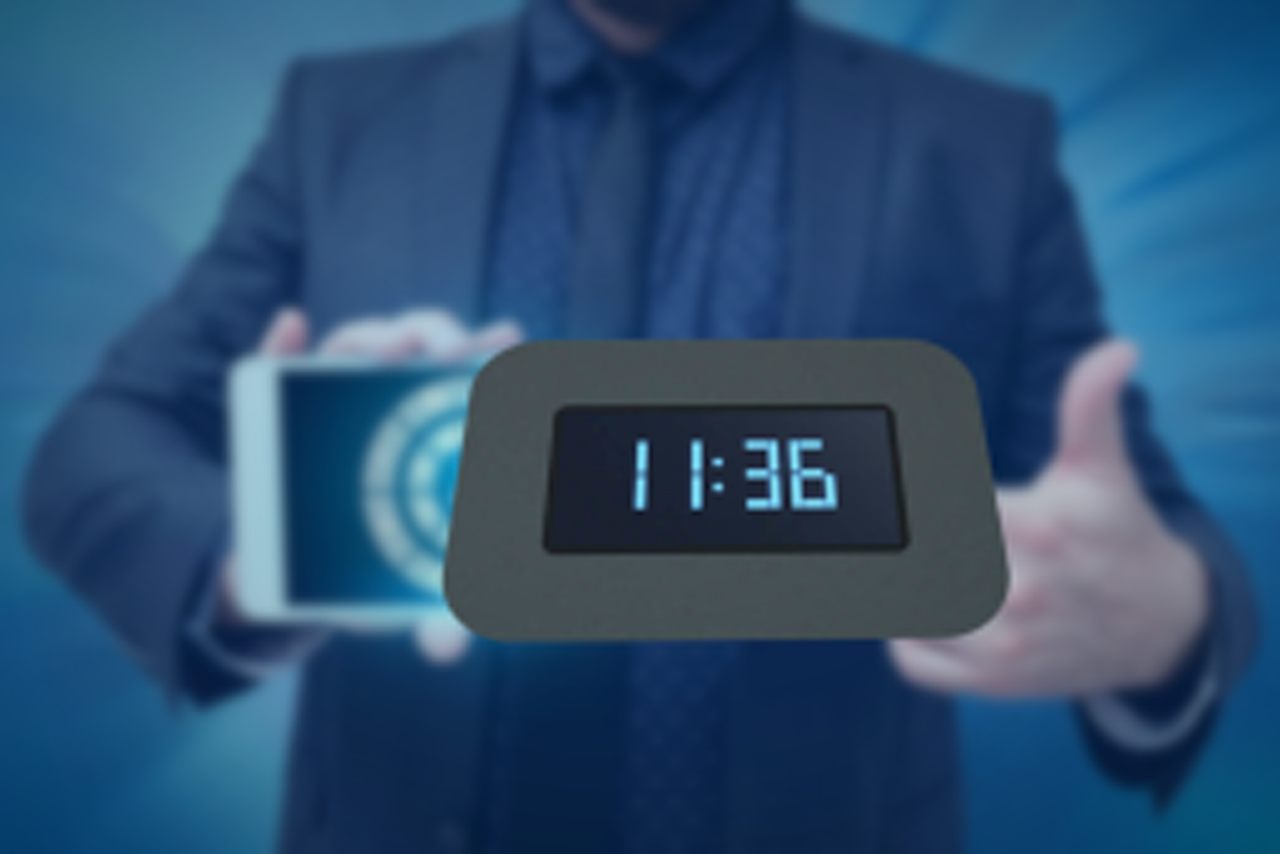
11h36
